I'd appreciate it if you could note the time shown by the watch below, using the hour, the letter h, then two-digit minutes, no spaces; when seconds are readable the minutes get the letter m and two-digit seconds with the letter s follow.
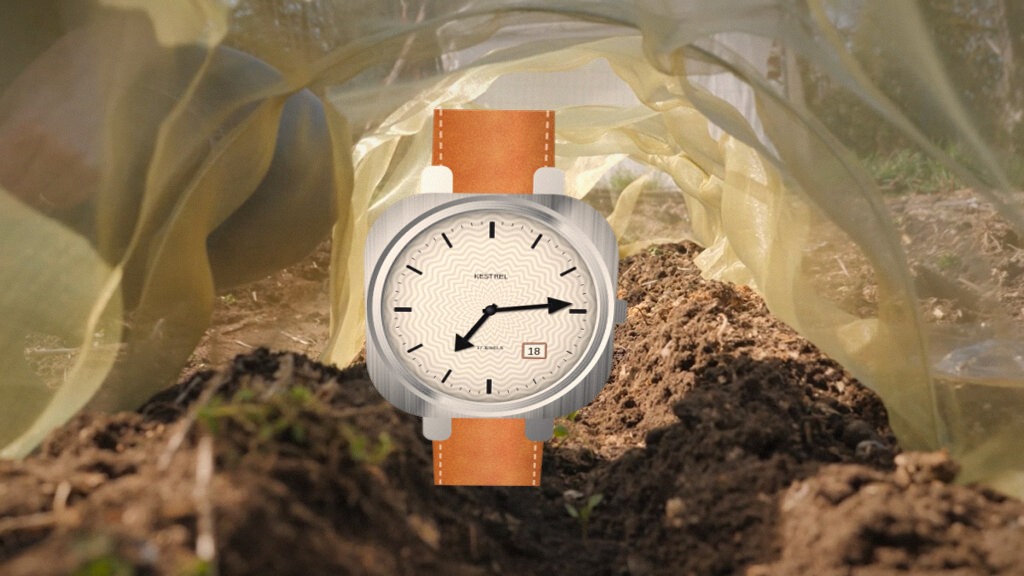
7h14
